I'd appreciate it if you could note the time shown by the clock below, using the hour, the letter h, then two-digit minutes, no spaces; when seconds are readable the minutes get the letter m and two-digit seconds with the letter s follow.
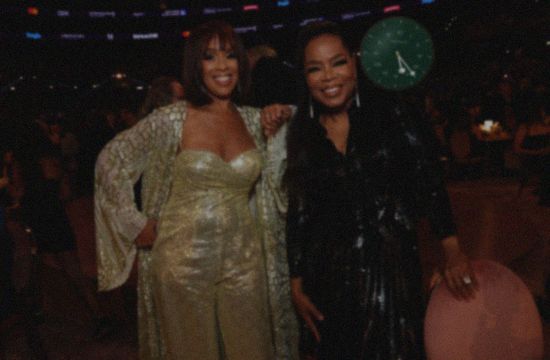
5h23
